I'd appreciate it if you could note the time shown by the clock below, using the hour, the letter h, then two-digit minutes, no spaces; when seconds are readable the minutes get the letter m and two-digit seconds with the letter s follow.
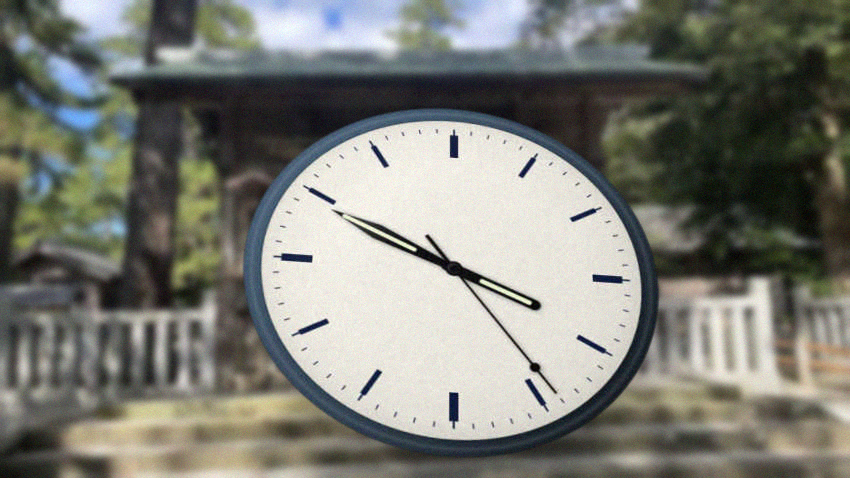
3h49m24s
